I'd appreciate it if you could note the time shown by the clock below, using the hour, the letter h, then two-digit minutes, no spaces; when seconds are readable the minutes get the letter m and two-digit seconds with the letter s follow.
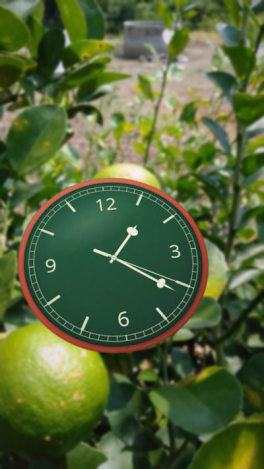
1h21m20s
